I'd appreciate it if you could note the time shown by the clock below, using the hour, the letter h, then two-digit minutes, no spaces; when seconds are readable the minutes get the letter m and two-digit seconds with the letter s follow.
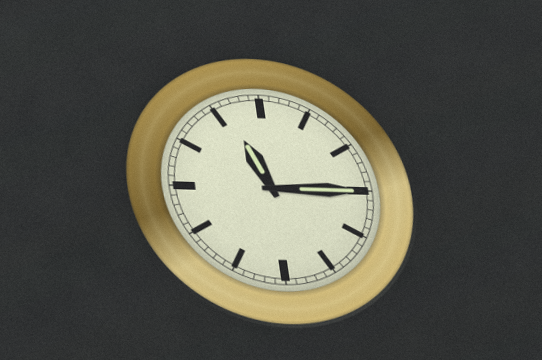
11h15
